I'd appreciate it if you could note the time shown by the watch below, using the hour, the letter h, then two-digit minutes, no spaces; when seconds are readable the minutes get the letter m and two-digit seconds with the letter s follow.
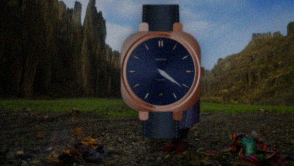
4h21
